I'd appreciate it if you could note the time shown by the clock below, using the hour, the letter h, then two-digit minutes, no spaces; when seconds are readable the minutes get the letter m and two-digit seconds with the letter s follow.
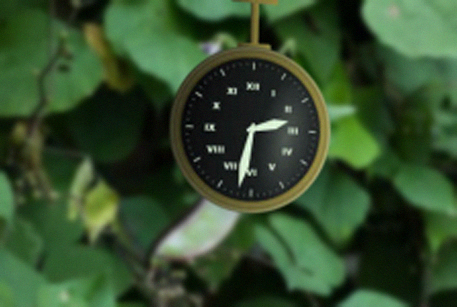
2h32
